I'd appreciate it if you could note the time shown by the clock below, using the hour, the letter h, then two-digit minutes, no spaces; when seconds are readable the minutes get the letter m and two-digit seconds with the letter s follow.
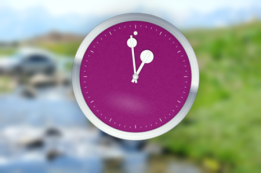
12h59
